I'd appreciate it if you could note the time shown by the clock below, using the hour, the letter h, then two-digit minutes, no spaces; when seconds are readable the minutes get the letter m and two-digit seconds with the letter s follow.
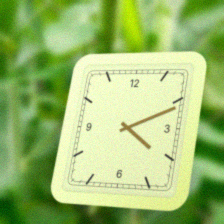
4h11
